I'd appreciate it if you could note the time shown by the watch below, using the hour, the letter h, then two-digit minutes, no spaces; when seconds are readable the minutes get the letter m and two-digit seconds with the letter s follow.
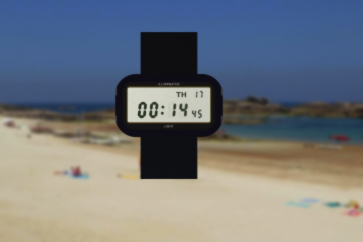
0h14
